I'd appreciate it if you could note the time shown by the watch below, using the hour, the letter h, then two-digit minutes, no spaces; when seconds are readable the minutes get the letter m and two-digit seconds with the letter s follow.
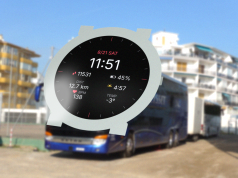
11h51
